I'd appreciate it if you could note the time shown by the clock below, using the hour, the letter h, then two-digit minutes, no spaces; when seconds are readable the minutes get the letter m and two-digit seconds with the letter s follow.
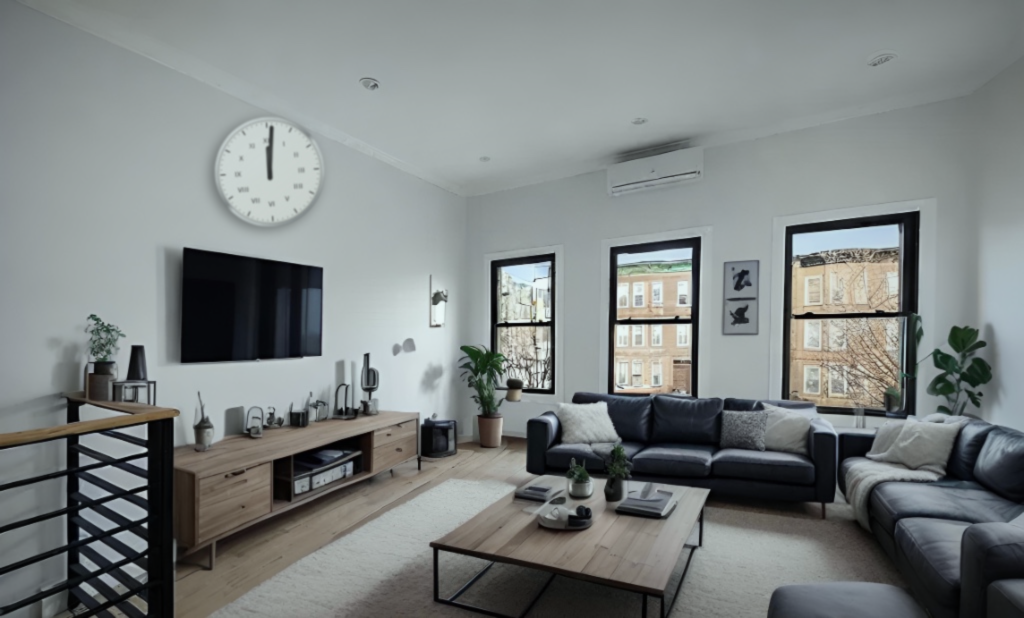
12h01
